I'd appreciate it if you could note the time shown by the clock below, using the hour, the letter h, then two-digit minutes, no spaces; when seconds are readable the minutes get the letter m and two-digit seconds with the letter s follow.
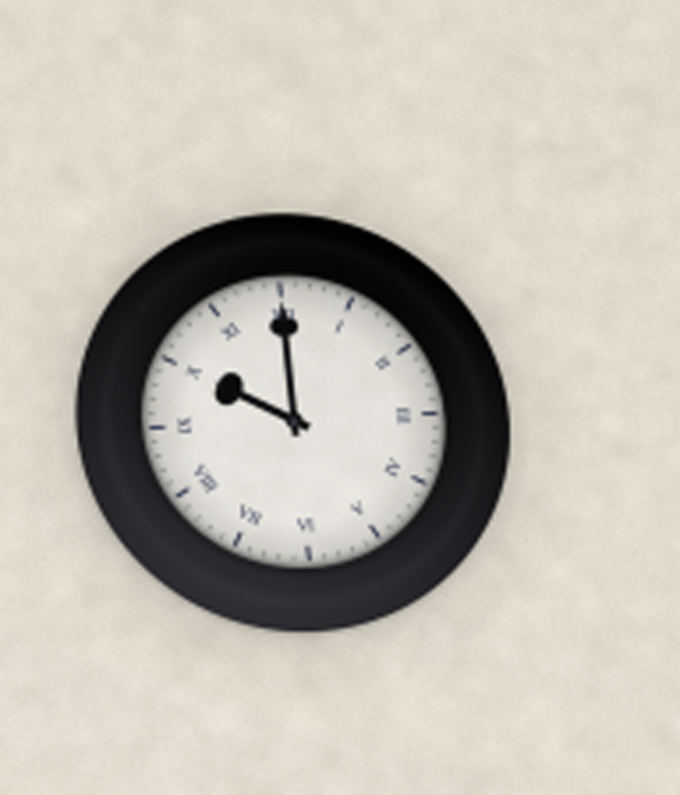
10h00
